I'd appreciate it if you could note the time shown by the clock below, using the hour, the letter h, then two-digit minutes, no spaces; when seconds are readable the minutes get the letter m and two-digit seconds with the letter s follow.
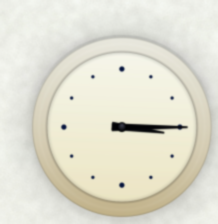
3h15
